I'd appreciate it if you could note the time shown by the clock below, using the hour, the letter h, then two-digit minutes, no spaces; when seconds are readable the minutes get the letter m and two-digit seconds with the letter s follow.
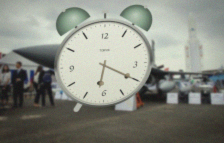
6h20
